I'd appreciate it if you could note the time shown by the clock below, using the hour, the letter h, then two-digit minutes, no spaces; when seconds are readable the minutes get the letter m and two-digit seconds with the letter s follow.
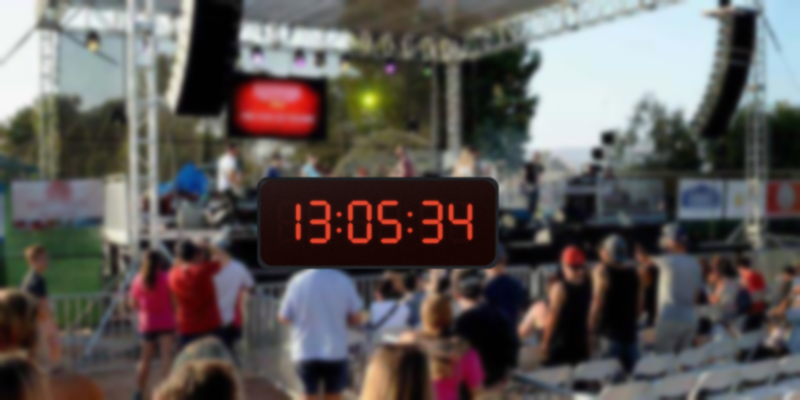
13h05m34s
